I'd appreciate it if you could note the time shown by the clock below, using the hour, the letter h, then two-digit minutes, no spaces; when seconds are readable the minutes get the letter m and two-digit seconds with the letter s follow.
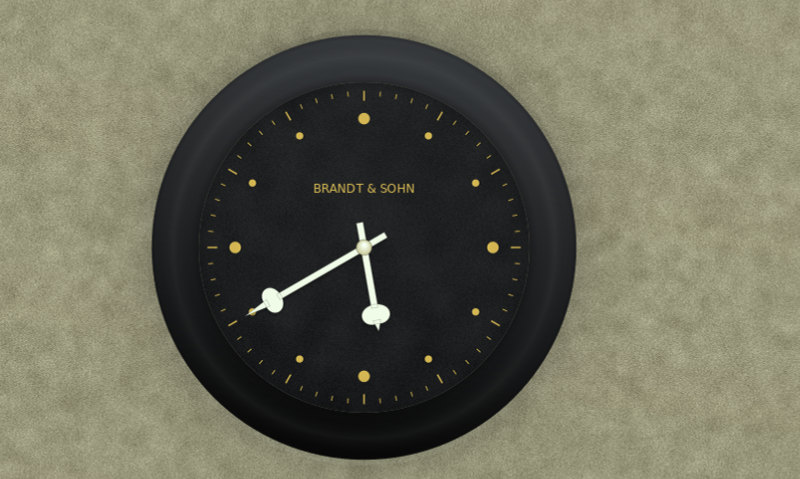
5h40
